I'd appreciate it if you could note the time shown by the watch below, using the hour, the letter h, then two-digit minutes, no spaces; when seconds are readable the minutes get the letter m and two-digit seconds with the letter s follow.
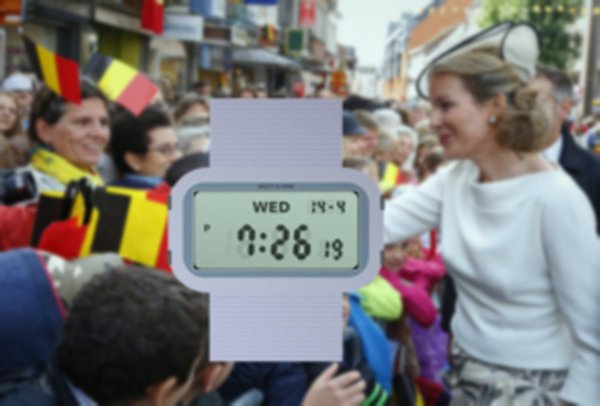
7h26m19s
